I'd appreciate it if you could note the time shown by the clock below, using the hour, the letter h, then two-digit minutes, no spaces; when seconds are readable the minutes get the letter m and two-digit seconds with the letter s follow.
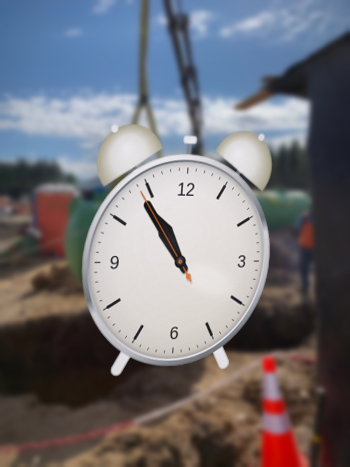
10h53m54s
